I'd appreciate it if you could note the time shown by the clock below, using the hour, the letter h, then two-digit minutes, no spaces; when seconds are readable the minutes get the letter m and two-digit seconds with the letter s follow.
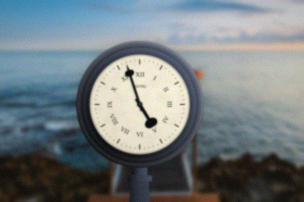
4h57
